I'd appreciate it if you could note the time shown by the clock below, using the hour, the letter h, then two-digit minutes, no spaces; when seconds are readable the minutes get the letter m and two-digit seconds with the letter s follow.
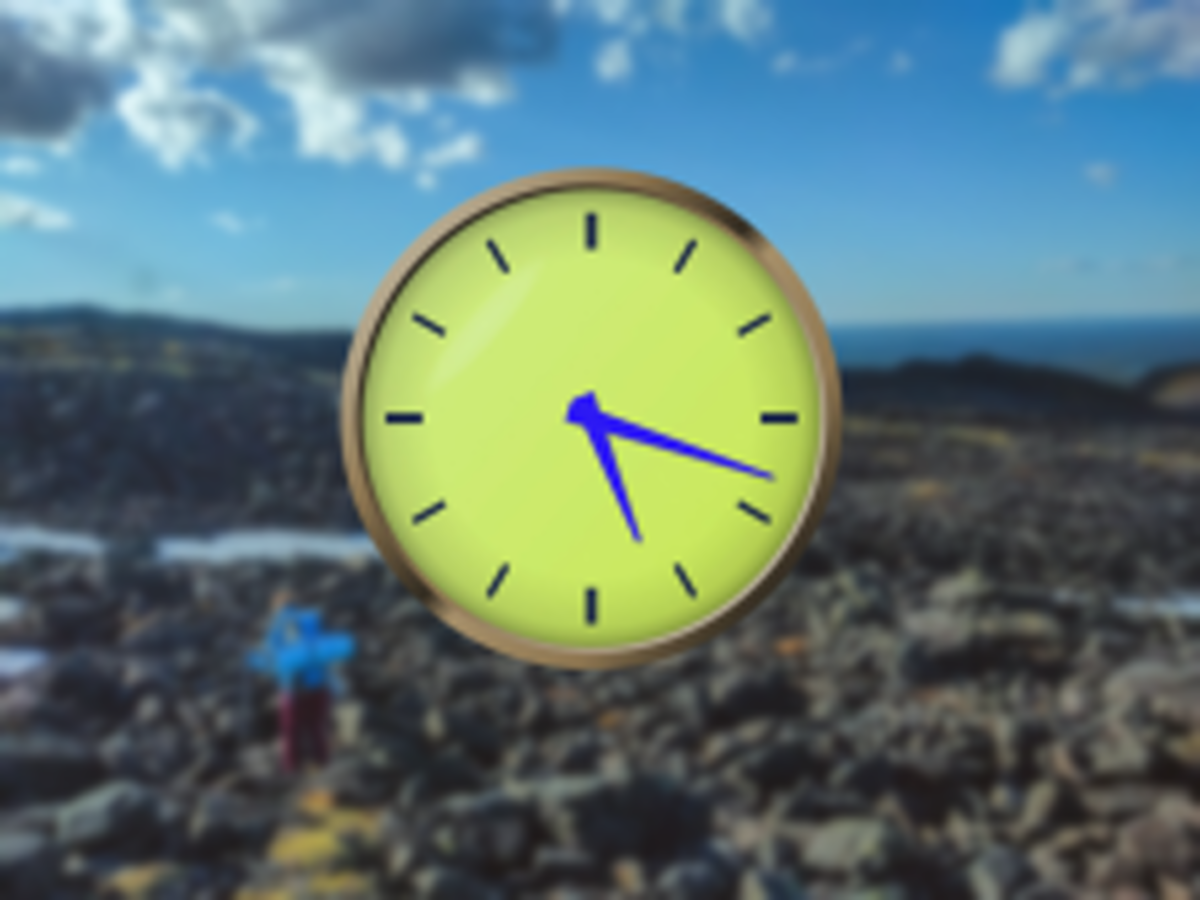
5h18
